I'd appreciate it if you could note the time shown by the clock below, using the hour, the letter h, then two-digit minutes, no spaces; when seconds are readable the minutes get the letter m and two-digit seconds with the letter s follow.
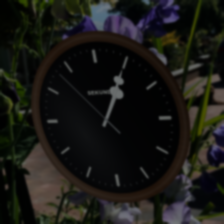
1h04m53s
